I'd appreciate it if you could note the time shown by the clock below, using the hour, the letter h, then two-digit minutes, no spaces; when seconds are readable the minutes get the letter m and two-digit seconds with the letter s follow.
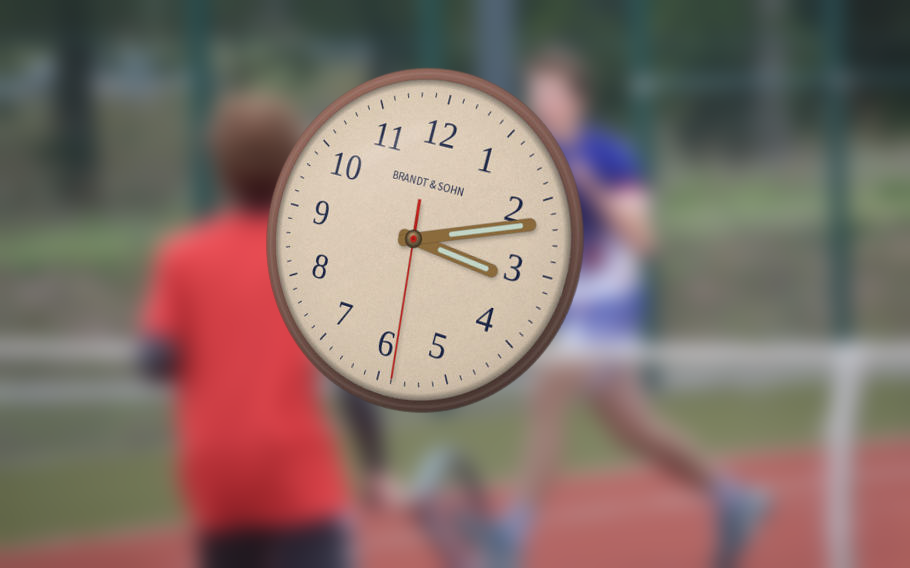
3h11m29s
